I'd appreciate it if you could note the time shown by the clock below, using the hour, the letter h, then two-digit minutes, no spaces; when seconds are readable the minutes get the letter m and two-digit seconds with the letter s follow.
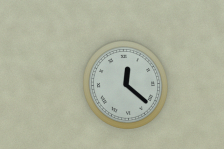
12h22
